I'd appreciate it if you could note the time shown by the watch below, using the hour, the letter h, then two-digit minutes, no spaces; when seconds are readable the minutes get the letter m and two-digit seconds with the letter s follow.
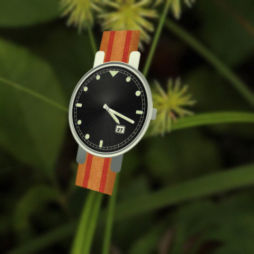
4h18
